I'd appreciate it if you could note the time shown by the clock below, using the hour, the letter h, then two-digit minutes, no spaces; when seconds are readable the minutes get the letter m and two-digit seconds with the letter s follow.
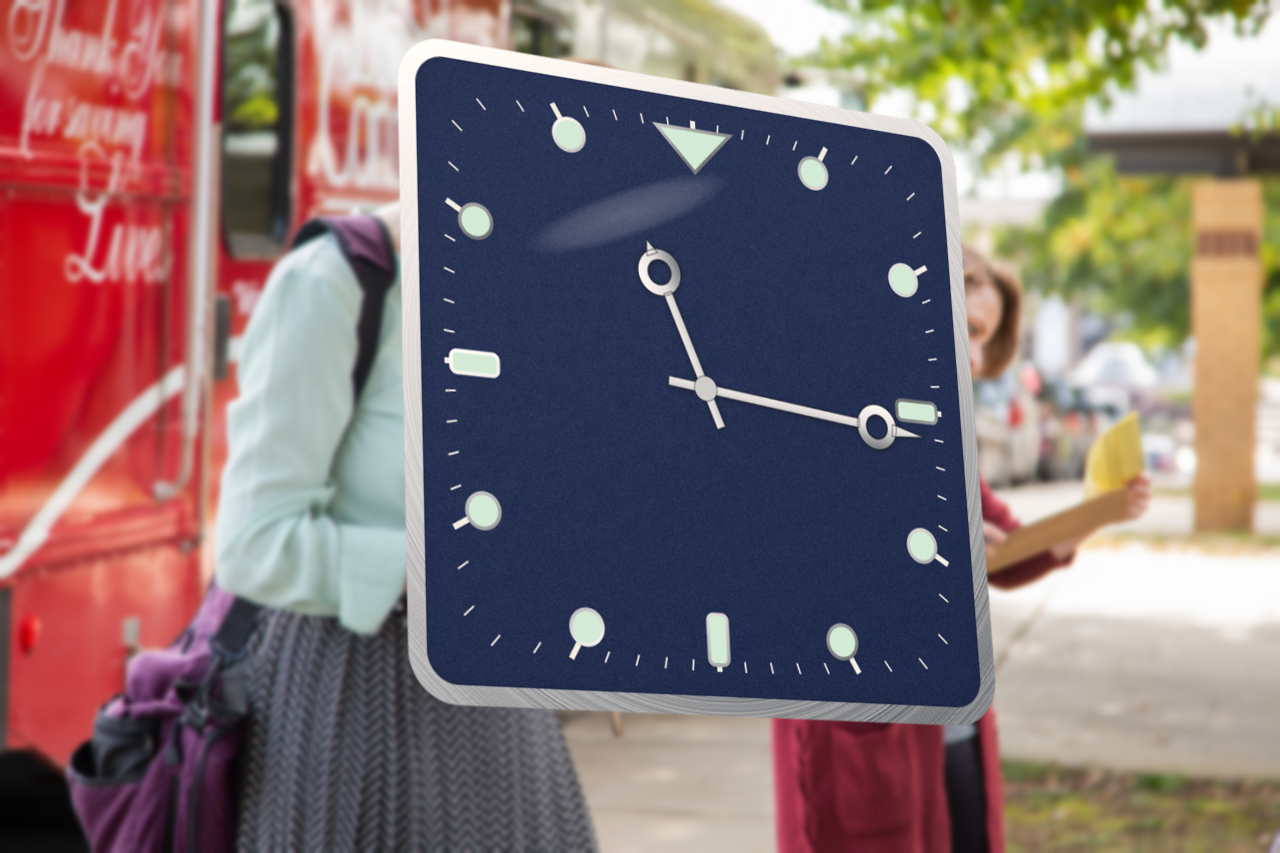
11h16
